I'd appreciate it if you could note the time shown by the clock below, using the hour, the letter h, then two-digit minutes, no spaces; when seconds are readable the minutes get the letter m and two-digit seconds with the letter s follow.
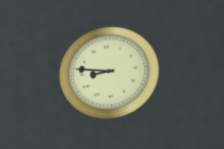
8h47
